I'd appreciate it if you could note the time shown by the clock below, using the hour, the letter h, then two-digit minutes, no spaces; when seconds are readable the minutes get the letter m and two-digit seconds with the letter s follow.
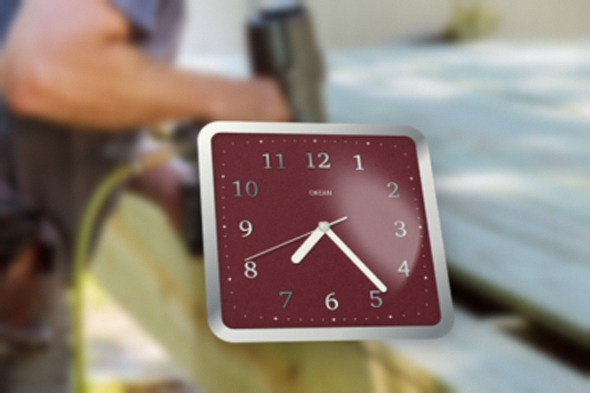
7h23m41s
